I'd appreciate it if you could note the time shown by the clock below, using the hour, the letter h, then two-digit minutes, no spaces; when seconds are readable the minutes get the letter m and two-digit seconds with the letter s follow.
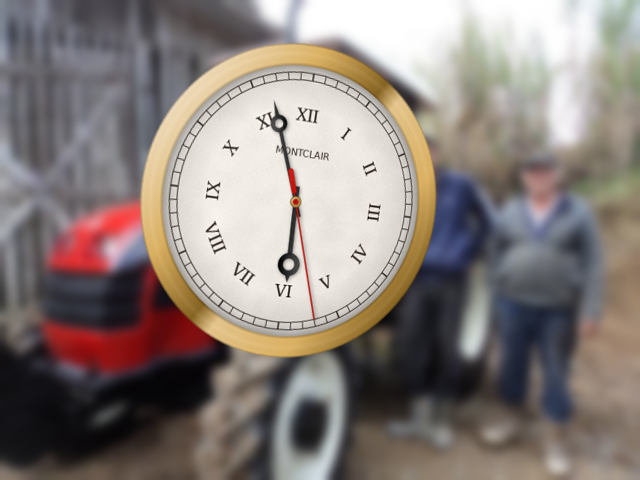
5h56m27s
